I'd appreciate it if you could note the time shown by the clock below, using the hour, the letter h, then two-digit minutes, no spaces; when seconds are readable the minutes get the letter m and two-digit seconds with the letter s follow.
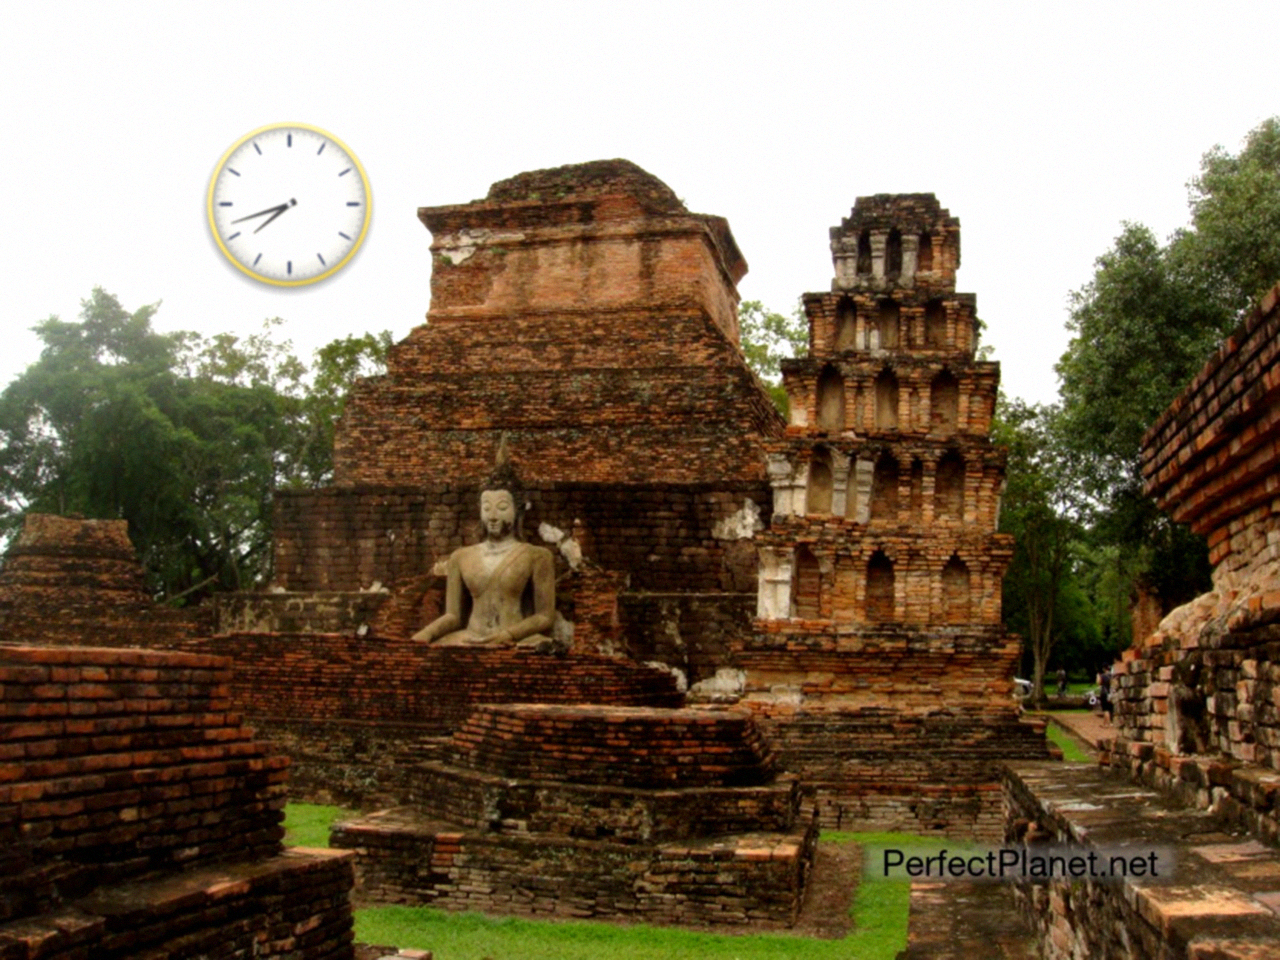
7h42
